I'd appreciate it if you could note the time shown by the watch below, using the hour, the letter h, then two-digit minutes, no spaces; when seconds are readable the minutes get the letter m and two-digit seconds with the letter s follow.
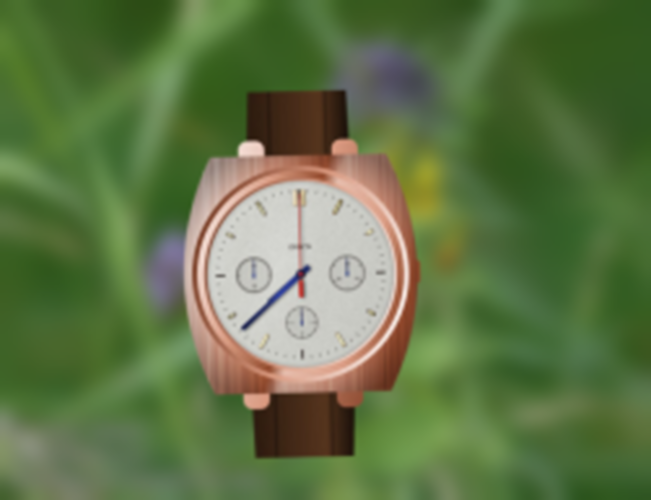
7h38
